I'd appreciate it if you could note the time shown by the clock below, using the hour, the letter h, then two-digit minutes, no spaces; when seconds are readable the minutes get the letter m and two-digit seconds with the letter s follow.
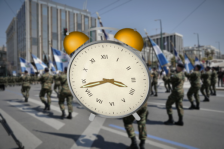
3h43
